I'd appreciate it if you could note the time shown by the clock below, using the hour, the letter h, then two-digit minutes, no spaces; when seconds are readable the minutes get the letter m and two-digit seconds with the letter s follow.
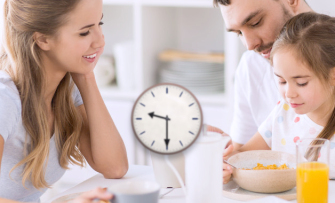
9h30
